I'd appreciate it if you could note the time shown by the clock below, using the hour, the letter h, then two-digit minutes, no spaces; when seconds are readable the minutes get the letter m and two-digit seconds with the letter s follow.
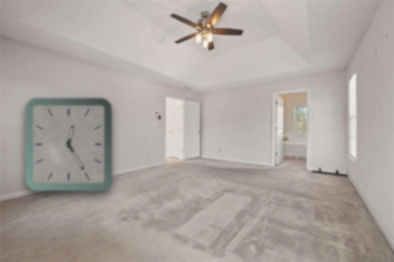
12h25
